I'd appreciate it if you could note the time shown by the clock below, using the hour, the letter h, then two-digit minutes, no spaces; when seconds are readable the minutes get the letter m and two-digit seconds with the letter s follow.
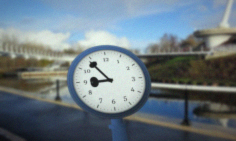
8h54
